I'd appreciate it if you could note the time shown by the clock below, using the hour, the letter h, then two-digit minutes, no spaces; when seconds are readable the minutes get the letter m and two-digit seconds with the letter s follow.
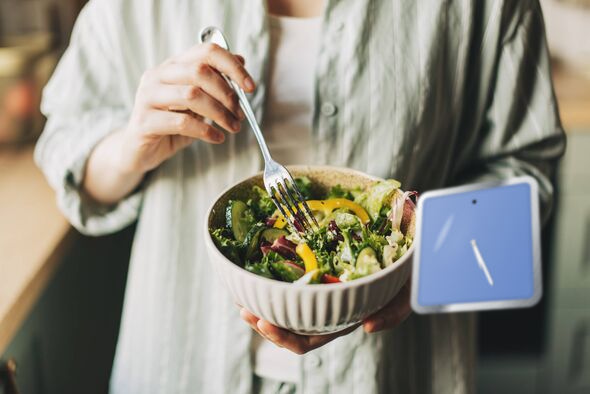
5h26
